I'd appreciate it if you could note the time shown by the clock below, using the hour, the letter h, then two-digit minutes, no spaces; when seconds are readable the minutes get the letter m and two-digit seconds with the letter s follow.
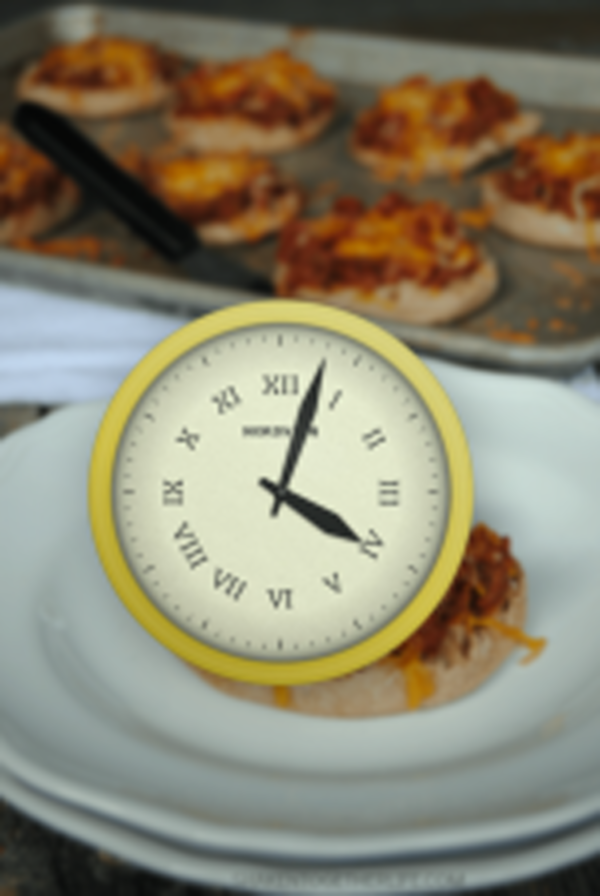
4h03
